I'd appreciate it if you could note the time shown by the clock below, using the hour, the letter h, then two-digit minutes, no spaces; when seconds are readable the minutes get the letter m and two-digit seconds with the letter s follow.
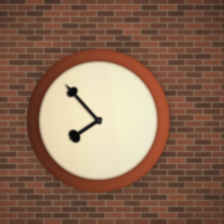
7h53
